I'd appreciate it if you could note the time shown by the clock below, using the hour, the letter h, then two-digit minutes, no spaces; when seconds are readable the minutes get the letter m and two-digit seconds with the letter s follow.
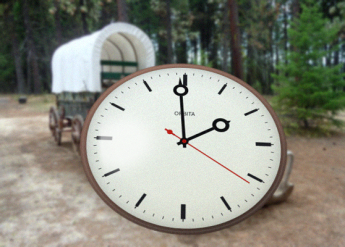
1h59m21s
